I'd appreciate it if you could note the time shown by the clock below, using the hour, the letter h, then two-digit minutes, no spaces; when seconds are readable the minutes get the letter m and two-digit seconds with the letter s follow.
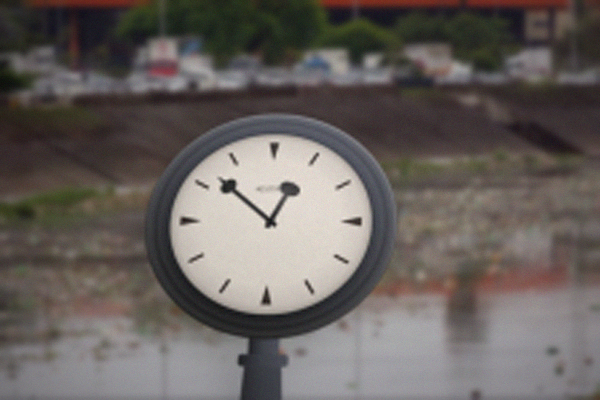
12h52
